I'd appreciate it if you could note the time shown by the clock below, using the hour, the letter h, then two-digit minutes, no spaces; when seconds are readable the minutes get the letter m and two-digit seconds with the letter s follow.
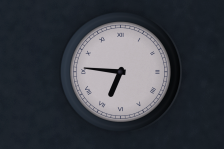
6h46
